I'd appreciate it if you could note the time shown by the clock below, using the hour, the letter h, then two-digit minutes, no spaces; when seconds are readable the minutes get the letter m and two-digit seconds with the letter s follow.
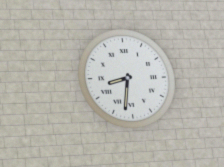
8h32
